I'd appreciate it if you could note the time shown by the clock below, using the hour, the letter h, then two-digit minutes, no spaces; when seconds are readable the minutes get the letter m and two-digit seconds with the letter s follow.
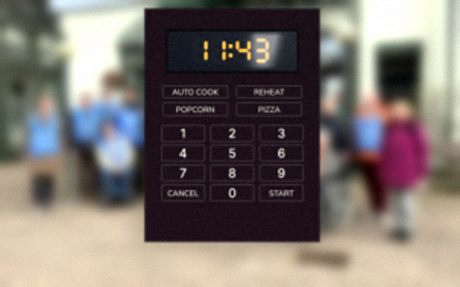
11h43
